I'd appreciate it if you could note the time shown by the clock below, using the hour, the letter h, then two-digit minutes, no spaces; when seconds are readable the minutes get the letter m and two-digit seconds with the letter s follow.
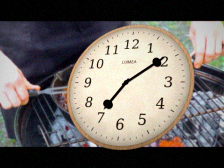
7h09
